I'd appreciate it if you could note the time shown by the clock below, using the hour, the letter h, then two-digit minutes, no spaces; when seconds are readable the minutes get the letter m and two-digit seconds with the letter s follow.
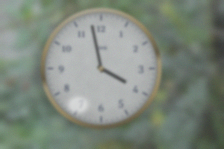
3h58
